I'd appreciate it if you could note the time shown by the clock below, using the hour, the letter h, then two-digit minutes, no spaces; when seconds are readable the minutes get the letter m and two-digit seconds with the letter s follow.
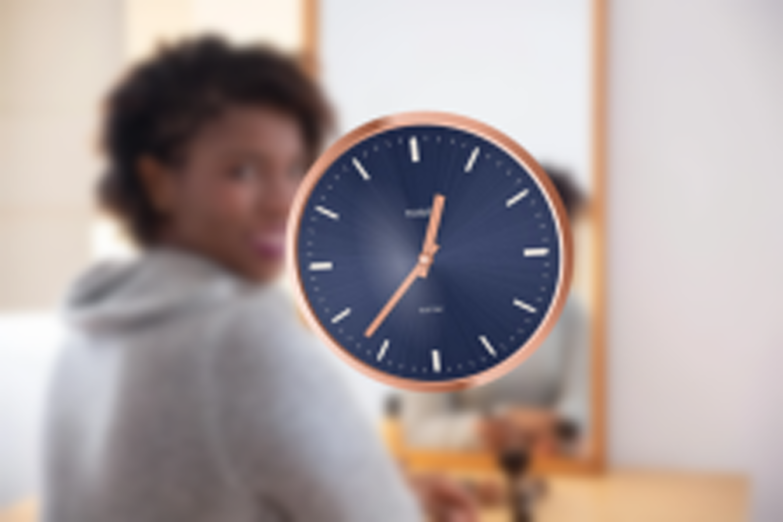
12h37
